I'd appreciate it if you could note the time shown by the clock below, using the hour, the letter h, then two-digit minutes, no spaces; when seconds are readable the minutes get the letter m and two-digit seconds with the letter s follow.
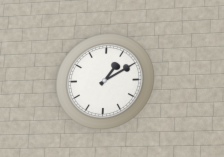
1h10
